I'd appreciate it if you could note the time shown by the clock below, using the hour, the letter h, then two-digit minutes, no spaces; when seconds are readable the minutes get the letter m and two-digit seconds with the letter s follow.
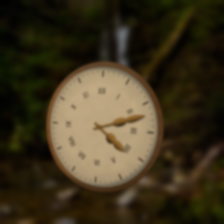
4h12
